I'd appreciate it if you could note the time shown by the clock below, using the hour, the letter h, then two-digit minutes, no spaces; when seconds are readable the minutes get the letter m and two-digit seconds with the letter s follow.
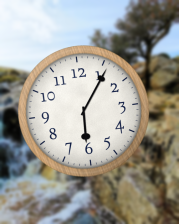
6h06
